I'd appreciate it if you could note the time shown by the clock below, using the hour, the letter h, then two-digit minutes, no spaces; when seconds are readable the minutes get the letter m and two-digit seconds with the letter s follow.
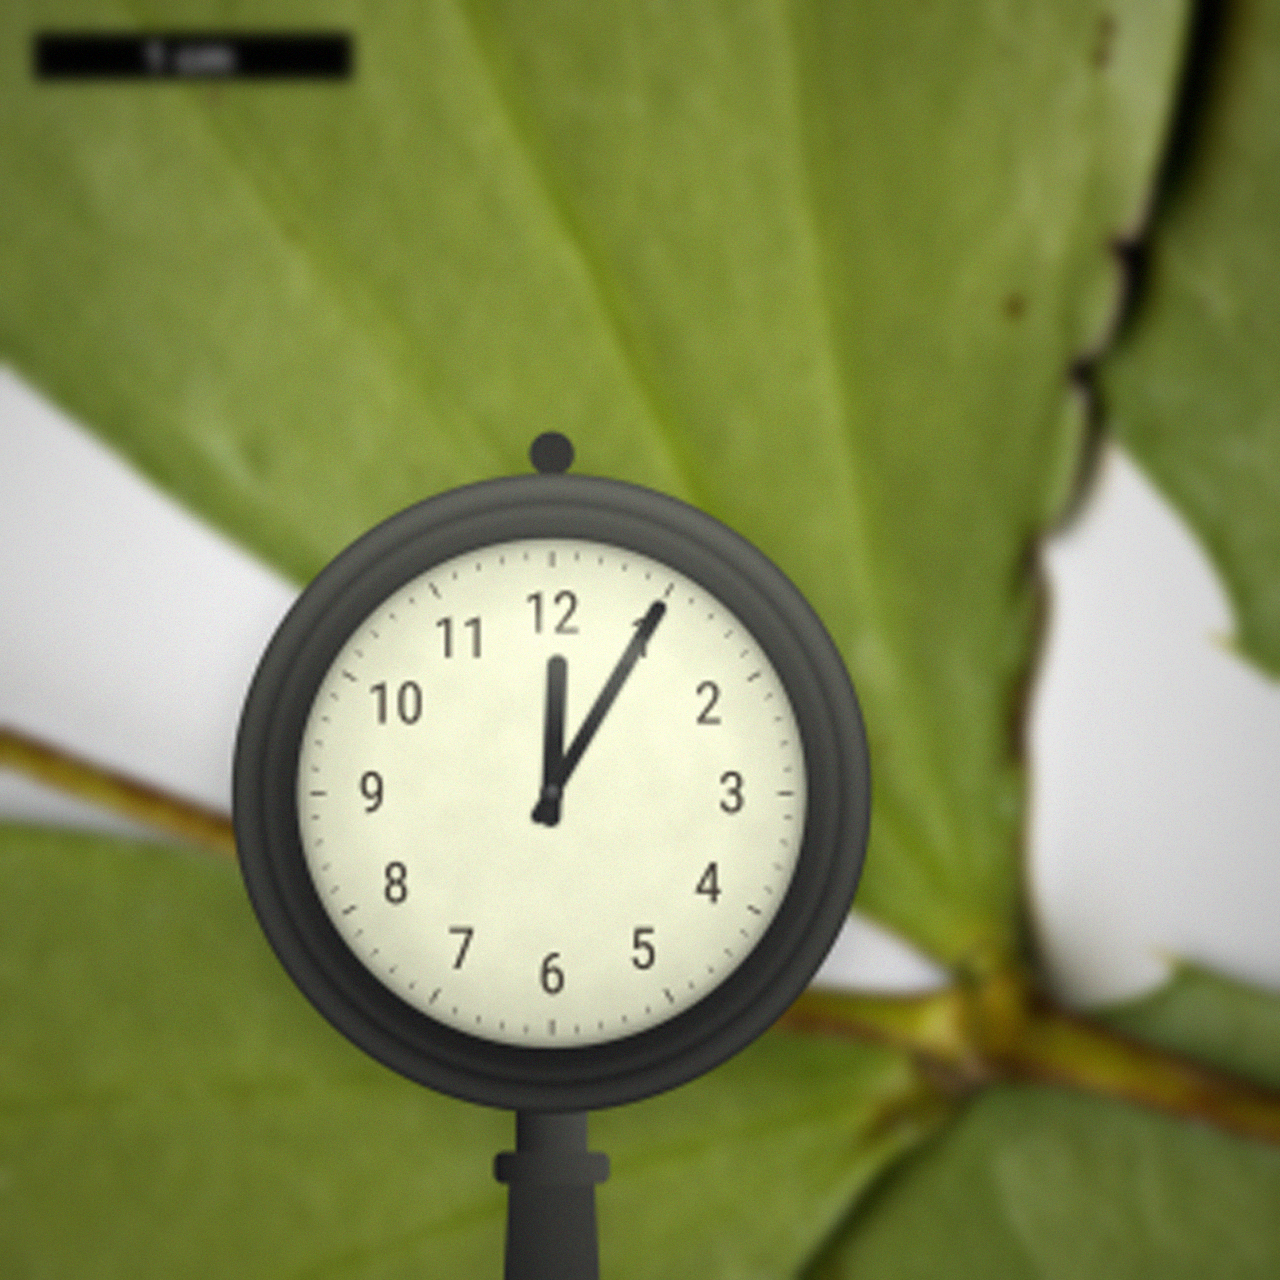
12h05
